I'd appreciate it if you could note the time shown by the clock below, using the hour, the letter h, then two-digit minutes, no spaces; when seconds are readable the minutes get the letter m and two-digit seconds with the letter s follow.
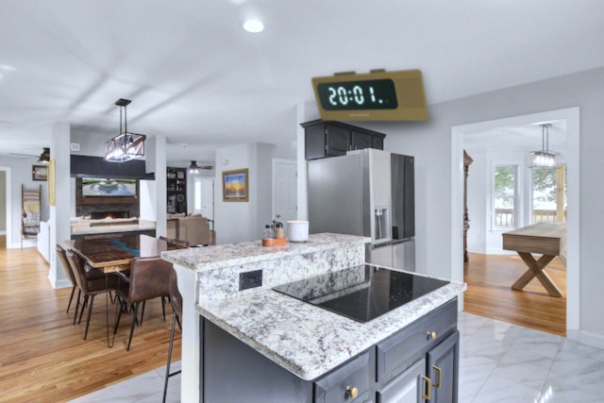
20h01
